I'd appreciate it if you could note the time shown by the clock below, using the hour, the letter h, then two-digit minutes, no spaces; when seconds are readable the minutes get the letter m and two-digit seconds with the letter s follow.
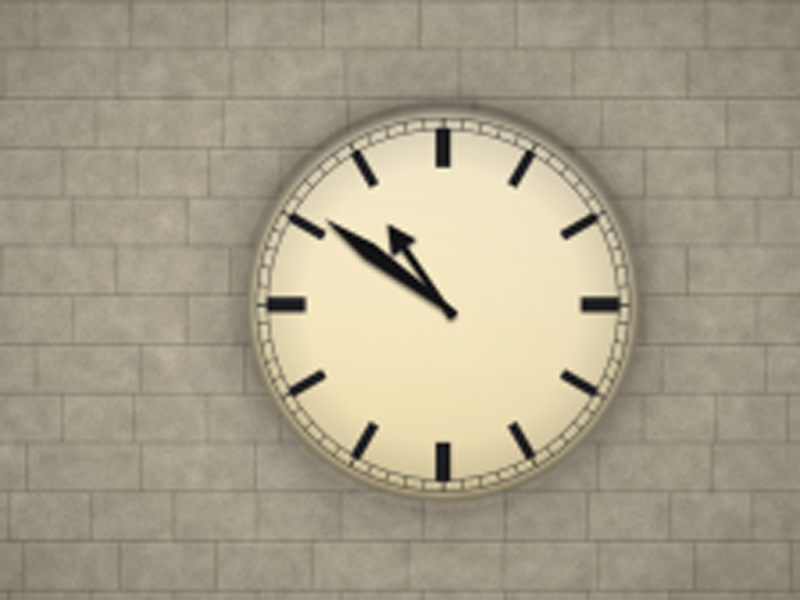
10h51
